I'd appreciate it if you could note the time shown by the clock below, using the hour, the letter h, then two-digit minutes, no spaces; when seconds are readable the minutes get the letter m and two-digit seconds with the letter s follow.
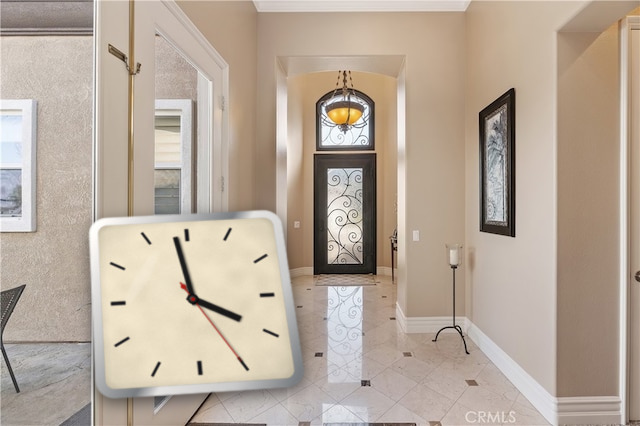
3h58m25s
